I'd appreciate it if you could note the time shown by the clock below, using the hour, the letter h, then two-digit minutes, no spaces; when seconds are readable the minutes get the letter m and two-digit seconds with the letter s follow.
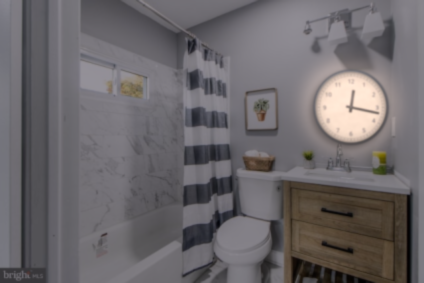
12h17
